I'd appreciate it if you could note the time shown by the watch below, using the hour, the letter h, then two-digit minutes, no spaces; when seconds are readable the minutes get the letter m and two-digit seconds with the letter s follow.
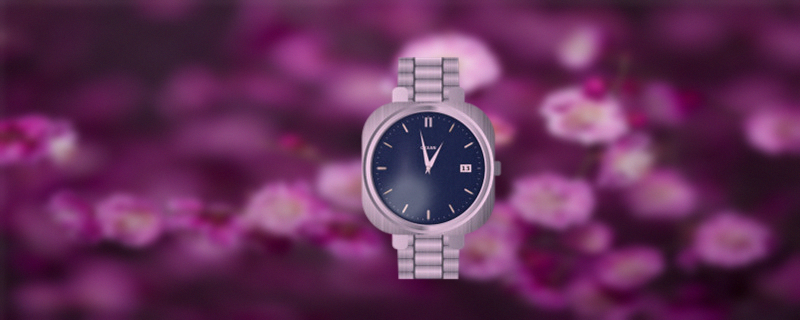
12h58
